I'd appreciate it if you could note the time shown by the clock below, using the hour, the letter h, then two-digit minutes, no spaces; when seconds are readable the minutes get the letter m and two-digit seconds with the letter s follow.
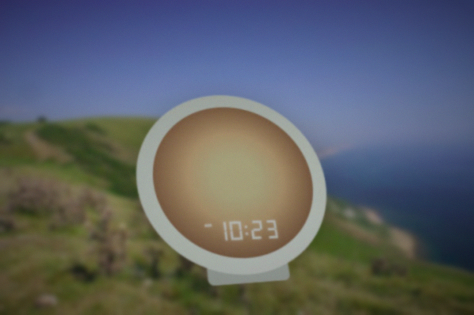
10h23
